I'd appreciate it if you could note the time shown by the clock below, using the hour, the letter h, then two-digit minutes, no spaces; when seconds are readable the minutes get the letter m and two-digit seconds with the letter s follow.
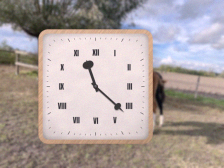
11h22
